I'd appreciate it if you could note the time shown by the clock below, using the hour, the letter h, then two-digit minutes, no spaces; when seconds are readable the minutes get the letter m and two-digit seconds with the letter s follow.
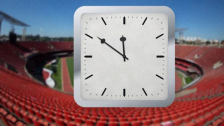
11h51
